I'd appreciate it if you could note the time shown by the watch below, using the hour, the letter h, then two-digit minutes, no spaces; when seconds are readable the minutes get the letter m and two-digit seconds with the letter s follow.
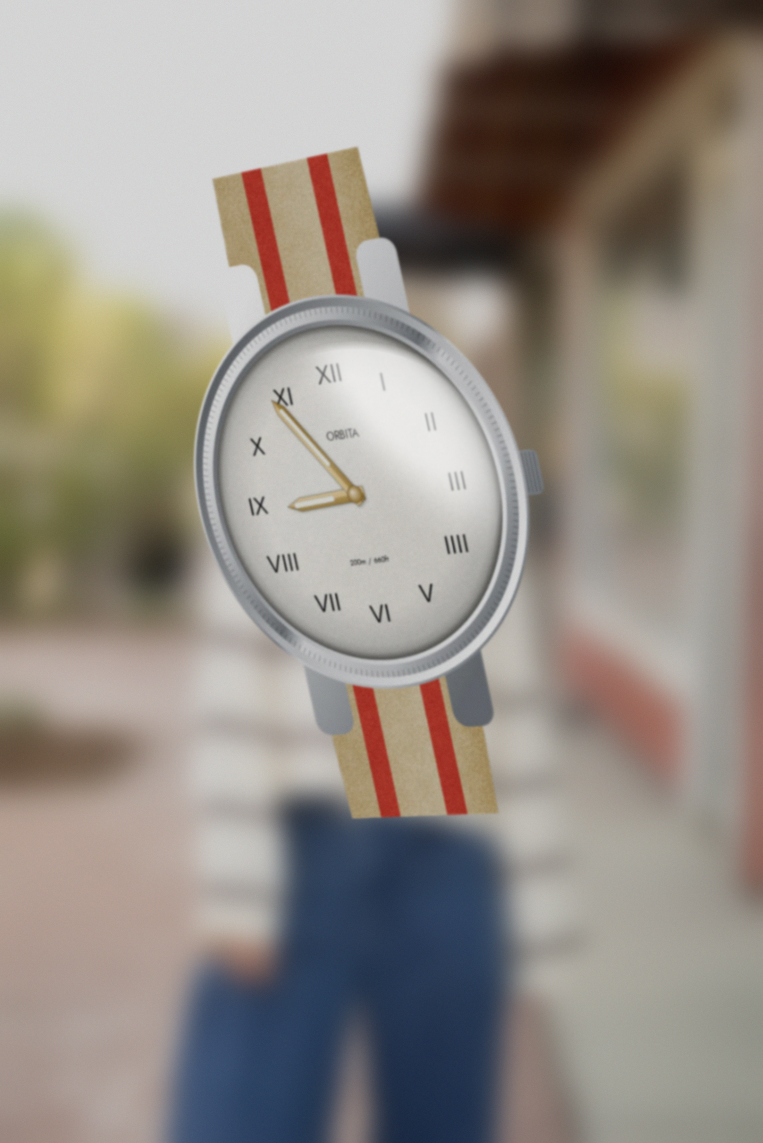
8h54
